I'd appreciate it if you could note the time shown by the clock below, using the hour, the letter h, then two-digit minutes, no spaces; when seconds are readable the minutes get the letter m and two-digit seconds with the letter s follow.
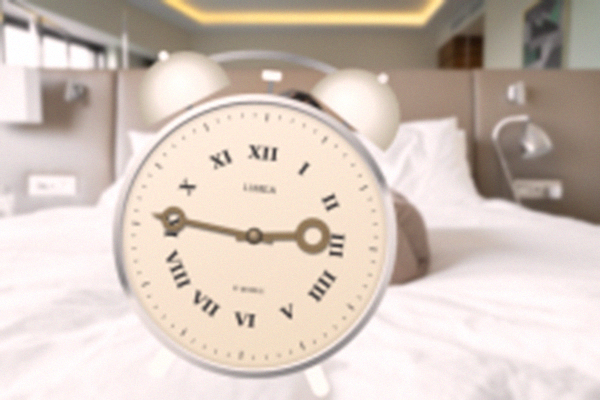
2h46
